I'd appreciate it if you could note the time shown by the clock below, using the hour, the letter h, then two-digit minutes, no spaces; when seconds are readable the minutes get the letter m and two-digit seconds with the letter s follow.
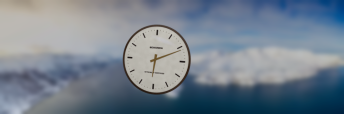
6h11
